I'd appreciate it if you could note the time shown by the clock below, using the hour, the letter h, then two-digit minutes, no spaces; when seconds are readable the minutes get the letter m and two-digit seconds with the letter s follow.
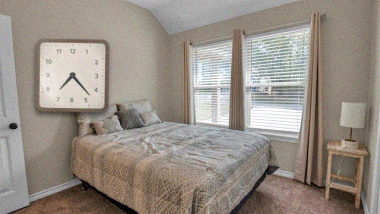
7h23
